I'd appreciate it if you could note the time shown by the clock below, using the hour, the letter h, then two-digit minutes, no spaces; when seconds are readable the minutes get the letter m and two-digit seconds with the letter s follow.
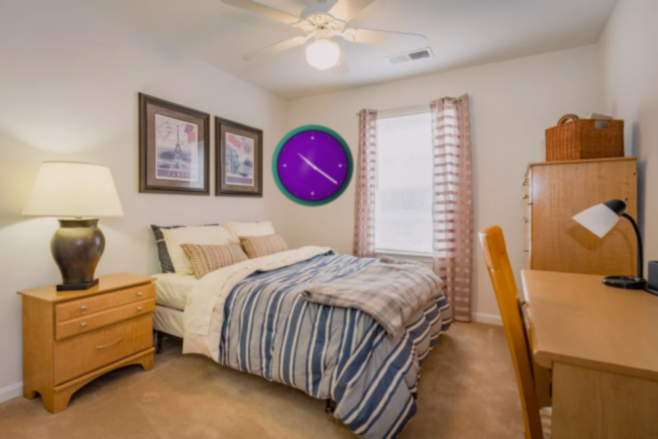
10h21
